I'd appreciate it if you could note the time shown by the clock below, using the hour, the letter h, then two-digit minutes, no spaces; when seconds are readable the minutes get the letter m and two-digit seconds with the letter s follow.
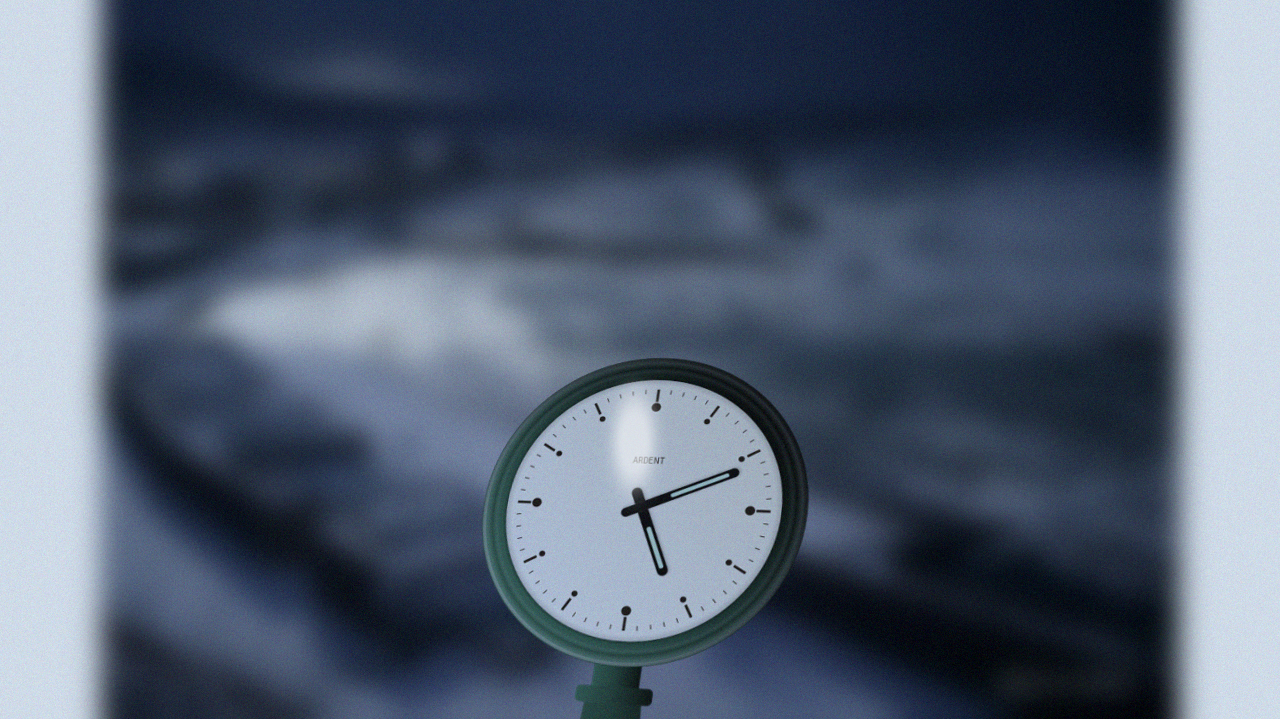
5h11
